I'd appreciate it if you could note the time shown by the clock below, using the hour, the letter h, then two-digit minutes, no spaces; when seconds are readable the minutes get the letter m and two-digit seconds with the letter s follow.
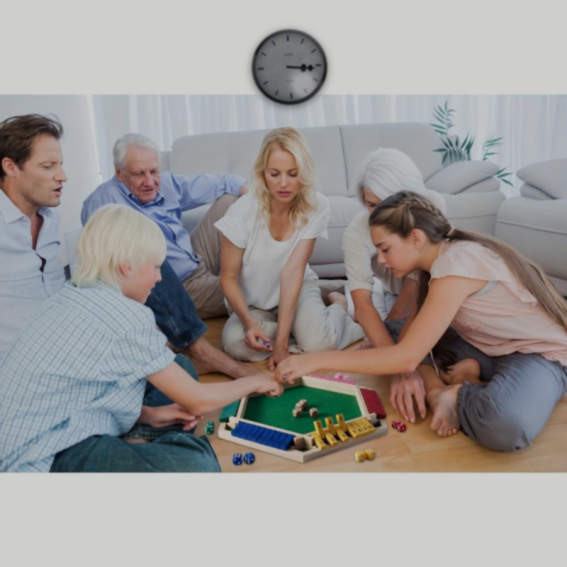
3h16
